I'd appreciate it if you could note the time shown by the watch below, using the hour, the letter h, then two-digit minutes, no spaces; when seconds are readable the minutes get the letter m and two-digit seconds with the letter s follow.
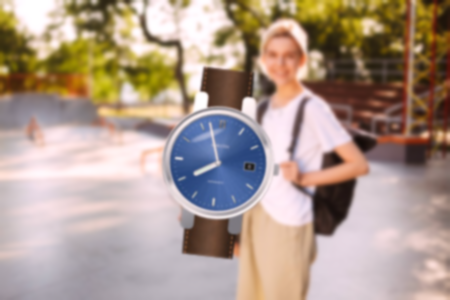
7h57
